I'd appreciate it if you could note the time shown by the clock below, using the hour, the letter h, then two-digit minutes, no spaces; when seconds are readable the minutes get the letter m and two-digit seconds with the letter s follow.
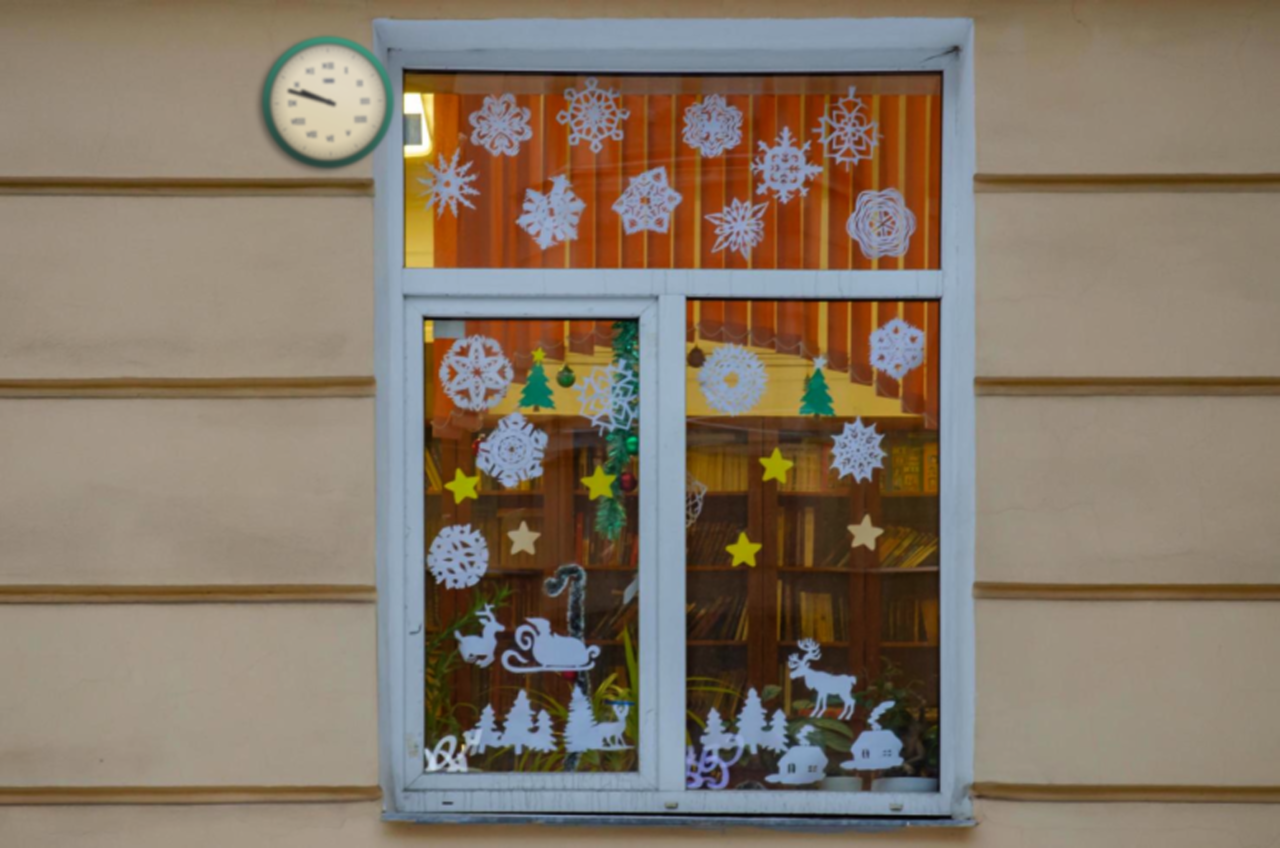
9h48
